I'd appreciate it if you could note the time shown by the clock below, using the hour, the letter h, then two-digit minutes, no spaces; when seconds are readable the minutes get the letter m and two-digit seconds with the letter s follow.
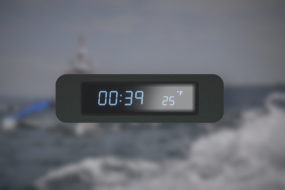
0h39
